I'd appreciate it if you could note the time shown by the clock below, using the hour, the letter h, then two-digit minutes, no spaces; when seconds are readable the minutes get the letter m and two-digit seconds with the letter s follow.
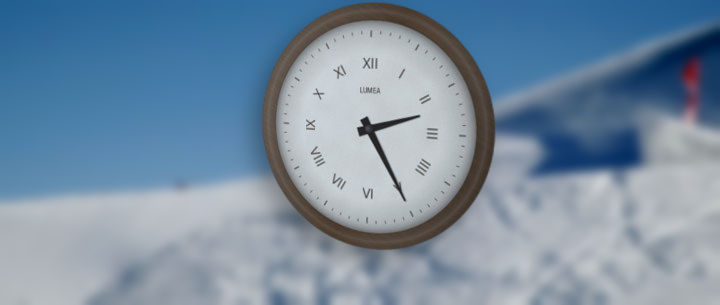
2h25
